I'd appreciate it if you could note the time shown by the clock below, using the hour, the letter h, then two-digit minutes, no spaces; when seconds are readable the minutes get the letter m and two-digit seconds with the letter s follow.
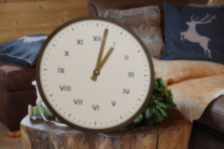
1h02
